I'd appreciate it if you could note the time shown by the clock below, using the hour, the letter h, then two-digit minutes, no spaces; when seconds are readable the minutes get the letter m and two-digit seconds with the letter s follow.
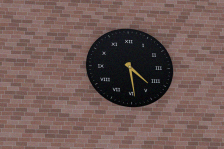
4h29
